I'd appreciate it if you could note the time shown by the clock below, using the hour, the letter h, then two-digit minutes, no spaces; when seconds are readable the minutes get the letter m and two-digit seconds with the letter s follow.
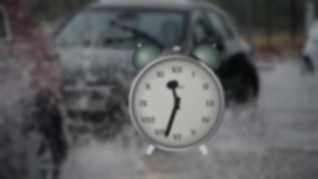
11h33
